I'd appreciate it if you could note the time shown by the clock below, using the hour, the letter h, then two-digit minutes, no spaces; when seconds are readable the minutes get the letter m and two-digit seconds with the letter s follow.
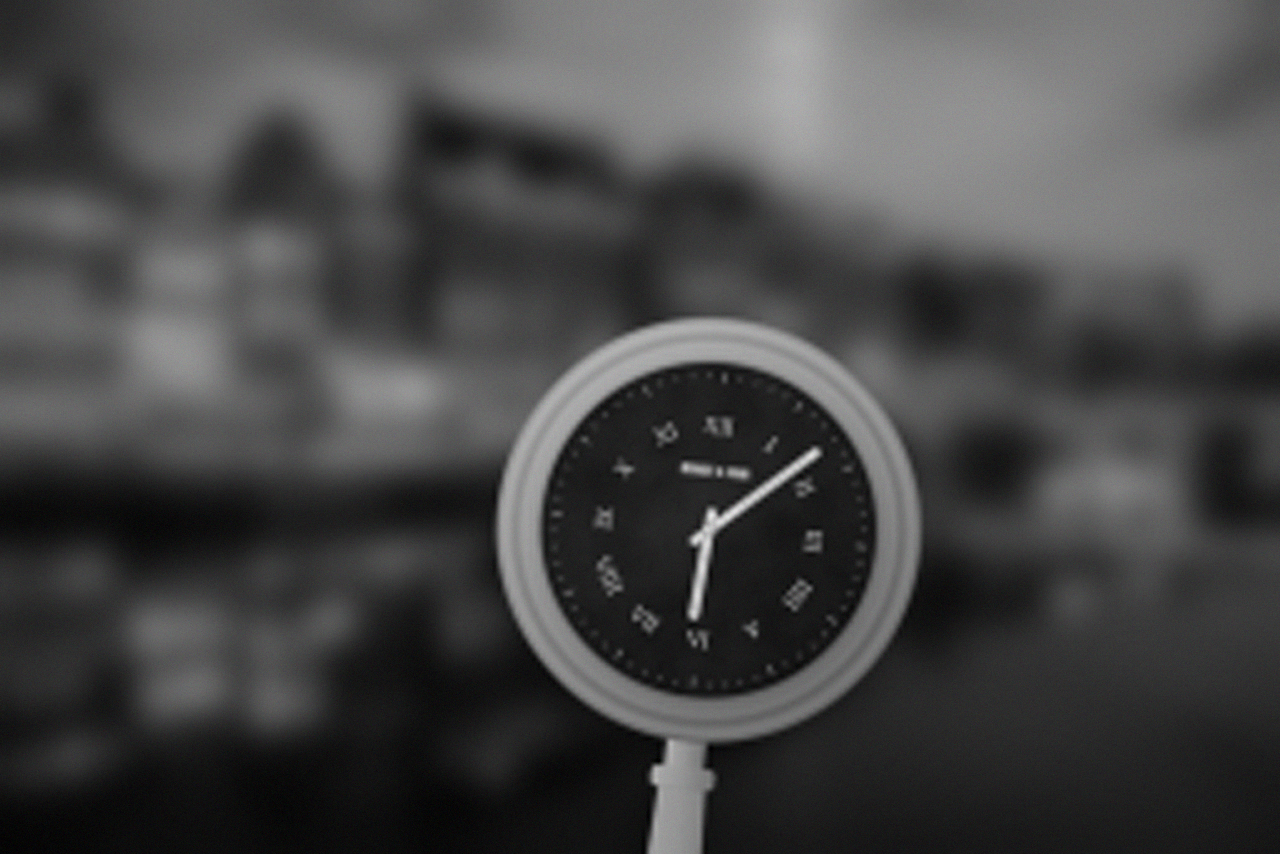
6h08
